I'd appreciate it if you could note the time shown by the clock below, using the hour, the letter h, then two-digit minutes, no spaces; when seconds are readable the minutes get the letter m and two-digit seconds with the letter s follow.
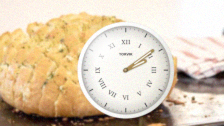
2h09
